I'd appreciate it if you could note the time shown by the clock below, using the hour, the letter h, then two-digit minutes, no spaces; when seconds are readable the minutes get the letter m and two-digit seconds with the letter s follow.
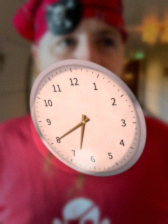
6h40
